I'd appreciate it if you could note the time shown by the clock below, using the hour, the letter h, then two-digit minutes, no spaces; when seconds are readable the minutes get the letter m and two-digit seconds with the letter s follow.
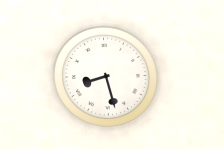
8h28
